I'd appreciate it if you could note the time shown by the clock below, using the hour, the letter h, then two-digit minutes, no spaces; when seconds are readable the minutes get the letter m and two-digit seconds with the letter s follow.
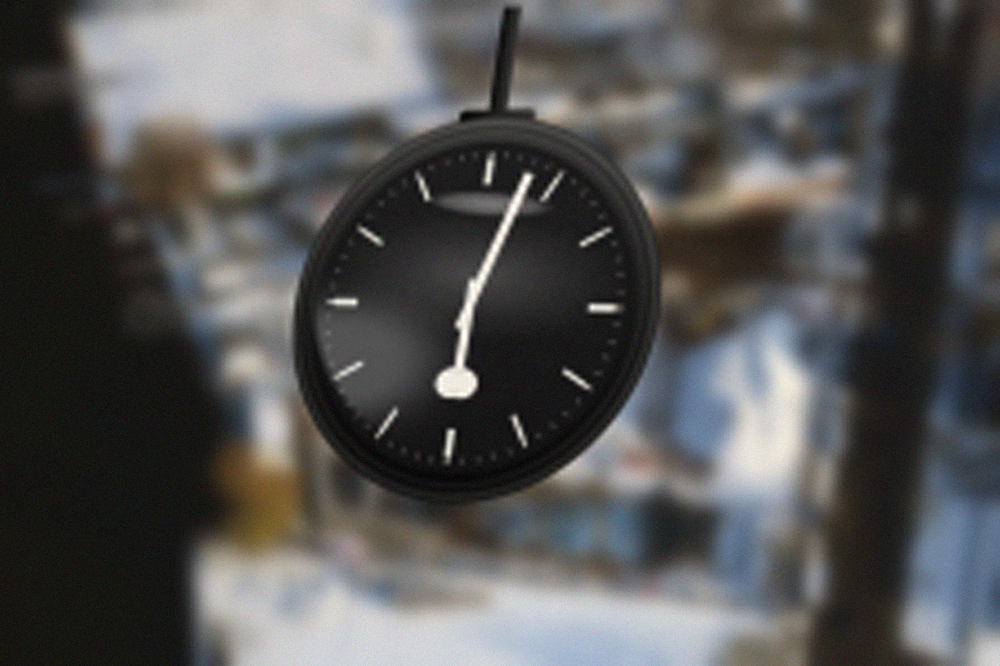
6h03
